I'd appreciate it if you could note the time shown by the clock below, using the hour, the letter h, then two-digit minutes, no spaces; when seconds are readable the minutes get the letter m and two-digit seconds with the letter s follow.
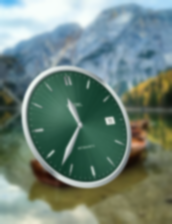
11h37
